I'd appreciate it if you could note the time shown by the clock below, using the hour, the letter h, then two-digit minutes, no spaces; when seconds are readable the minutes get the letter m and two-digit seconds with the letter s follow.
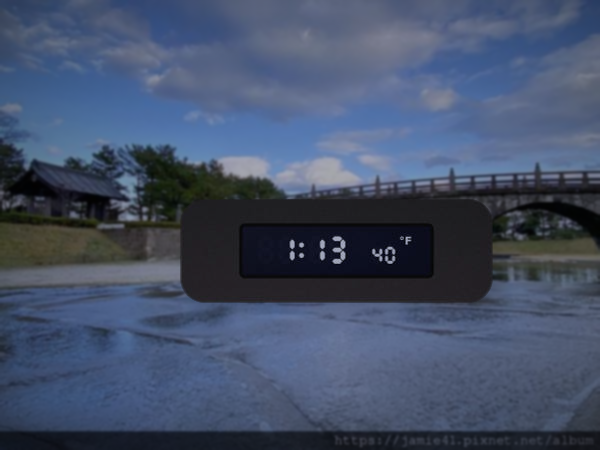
1h13
